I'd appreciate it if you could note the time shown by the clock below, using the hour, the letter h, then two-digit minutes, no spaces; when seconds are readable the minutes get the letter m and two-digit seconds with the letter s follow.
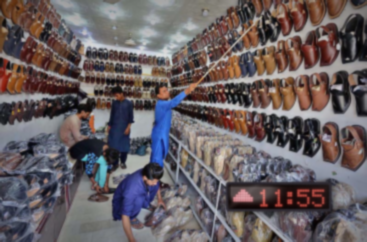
11h55
